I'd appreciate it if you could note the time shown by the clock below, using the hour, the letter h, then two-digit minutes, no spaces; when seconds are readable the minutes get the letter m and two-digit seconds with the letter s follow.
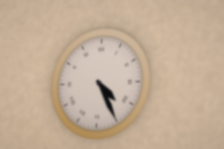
4h25
